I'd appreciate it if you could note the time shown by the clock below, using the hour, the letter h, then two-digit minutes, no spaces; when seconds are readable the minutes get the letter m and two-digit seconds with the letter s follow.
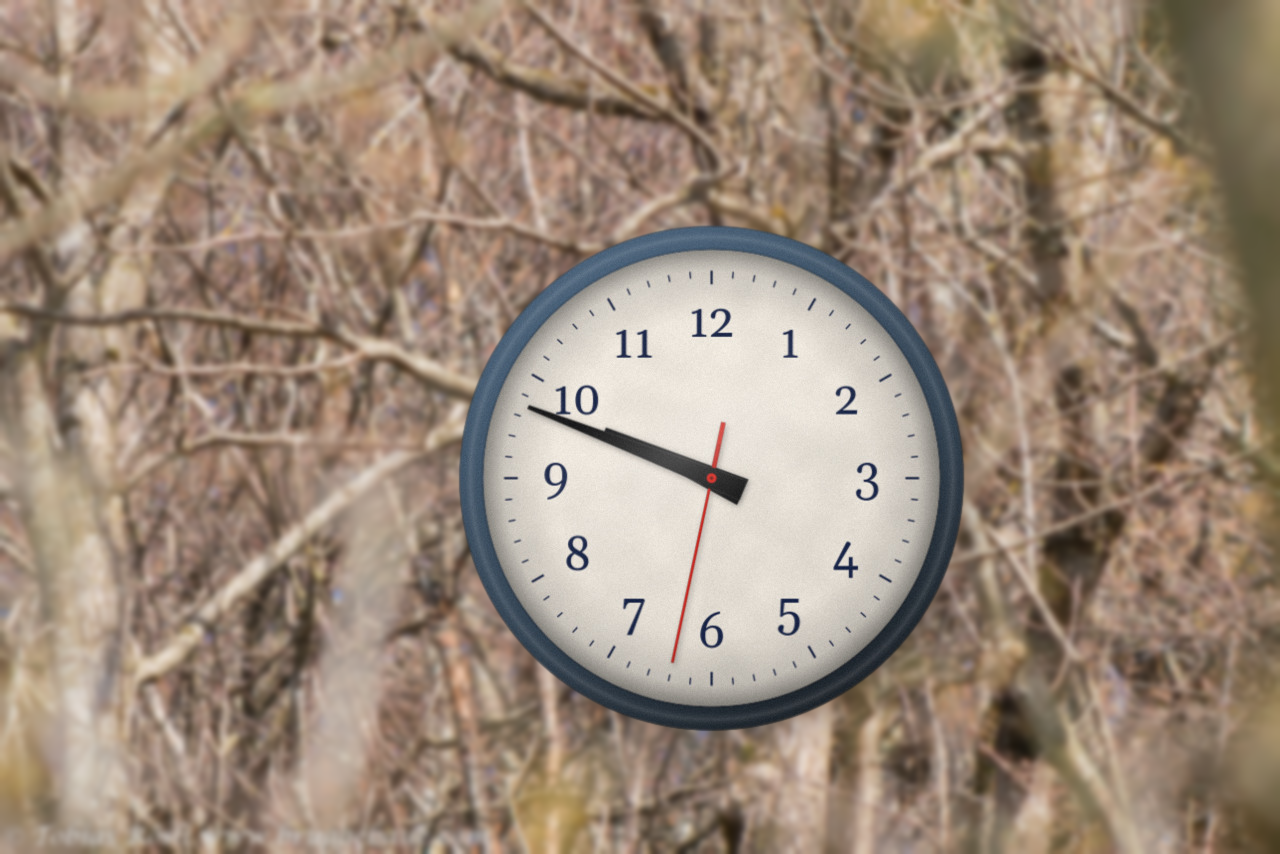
9h48m32s
